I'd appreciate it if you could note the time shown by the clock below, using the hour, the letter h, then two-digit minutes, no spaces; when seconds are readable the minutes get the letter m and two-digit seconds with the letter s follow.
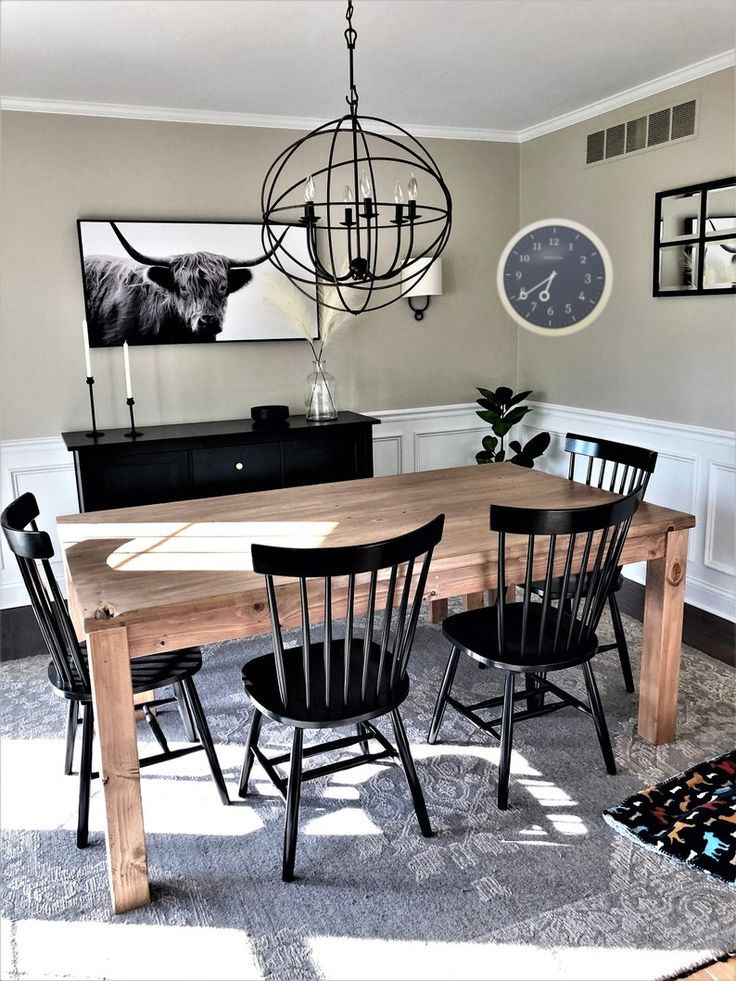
6h39
